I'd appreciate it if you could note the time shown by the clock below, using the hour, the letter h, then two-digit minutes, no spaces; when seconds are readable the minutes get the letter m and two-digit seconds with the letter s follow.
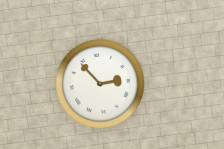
2h54
